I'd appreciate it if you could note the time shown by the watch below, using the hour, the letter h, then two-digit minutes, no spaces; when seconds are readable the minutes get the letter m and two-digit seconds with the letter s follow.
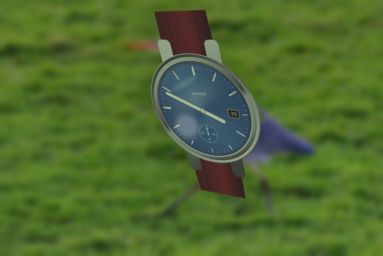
3h49
